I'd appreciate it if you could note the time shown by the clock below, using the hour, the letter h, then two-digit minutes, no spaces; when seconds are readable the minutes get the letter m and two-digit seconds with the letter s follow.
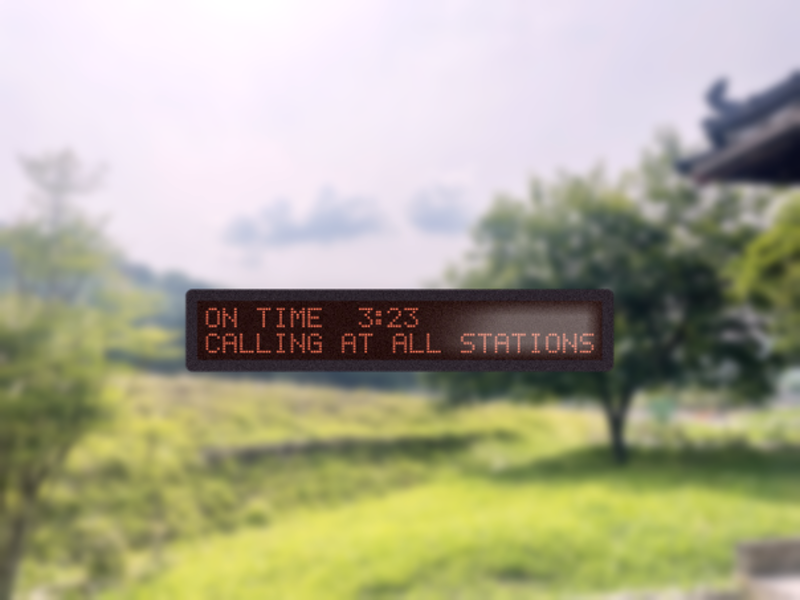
3h23
